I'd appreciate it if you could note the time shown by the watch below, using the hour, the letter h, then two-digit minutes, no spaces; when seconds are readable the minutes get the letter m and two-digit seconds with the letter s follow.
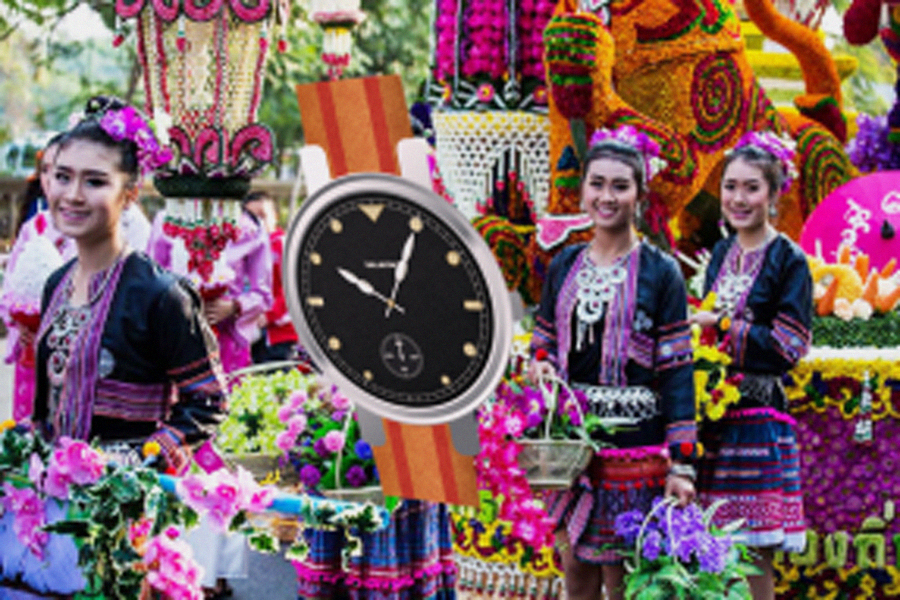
10h05
